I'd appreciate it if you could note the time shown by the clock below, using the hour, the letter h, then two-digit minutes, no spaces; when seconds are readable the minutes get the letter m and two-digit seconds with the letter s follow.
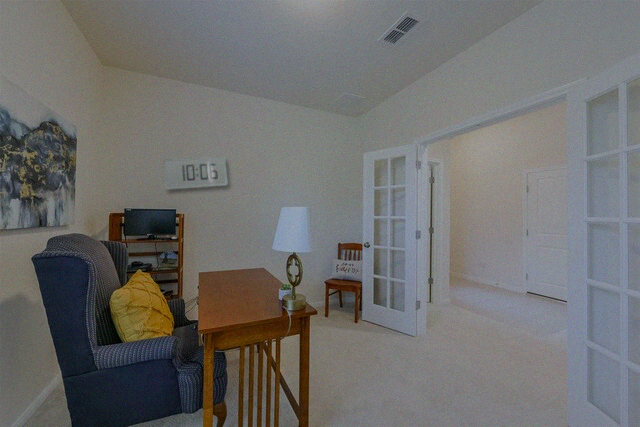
10h06
